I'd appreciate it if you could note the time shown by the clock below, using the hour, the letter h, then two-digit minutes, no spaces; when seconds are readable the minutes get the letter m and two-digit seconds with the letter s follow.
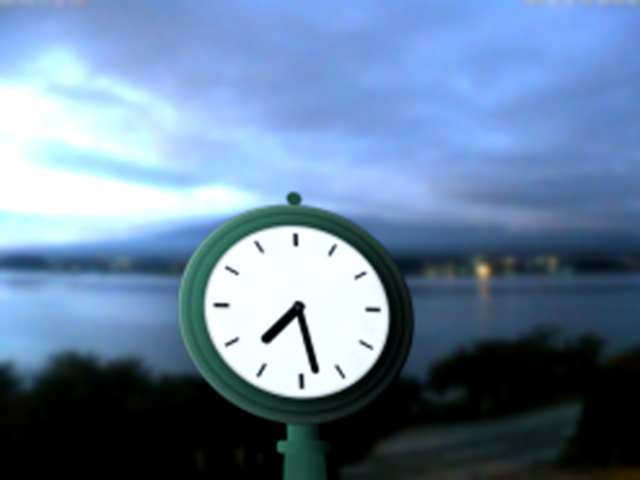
7h28
